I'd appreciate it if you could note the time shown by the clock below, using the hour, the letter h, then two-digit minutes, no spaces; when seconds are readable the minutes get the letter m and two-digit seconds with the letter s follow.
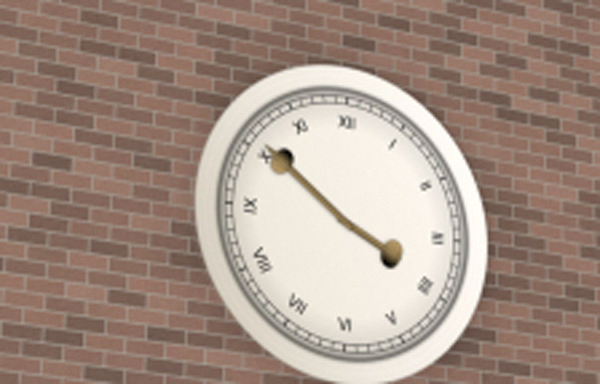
3h51
